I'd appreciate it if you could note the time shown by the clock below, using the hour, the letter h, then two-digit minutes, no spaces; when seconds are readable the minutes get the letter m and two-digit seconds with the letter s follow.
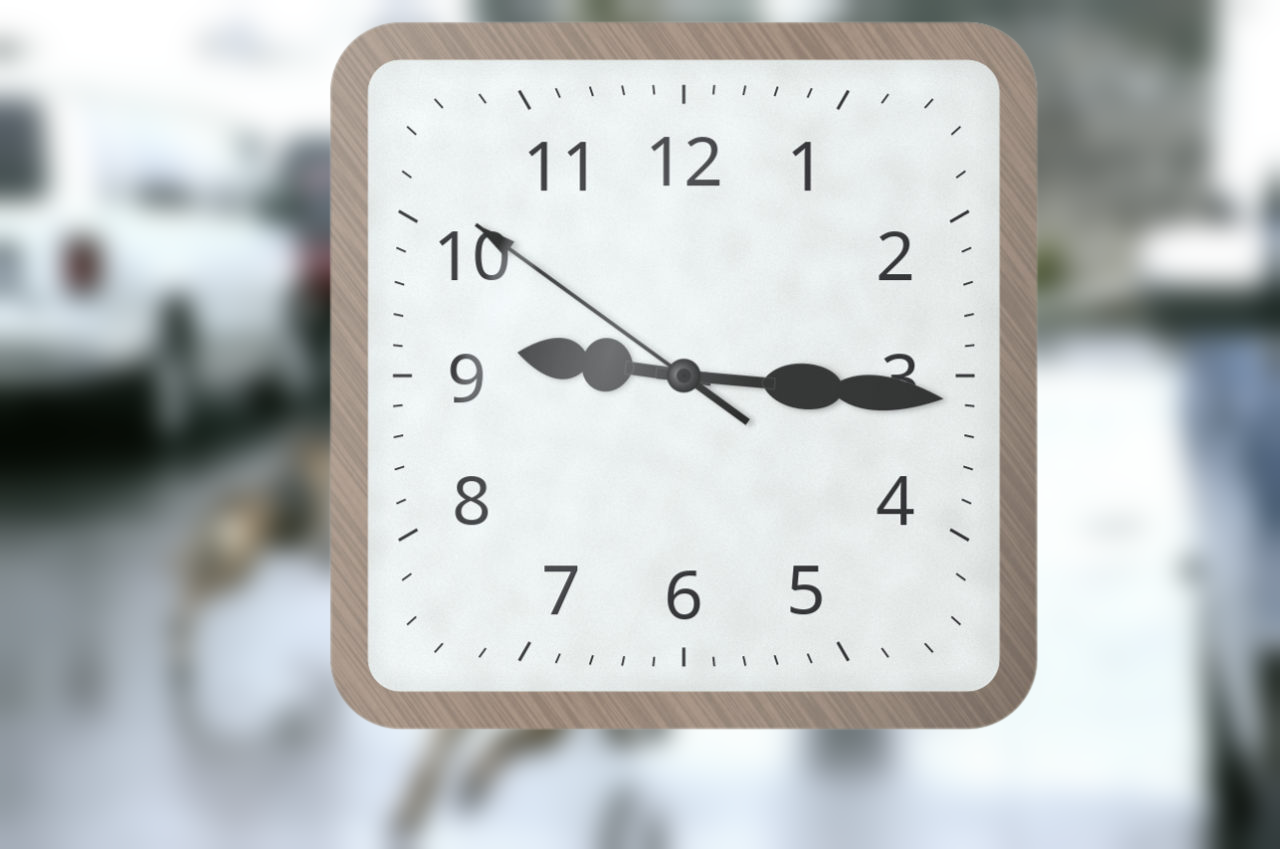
9h15m51s
